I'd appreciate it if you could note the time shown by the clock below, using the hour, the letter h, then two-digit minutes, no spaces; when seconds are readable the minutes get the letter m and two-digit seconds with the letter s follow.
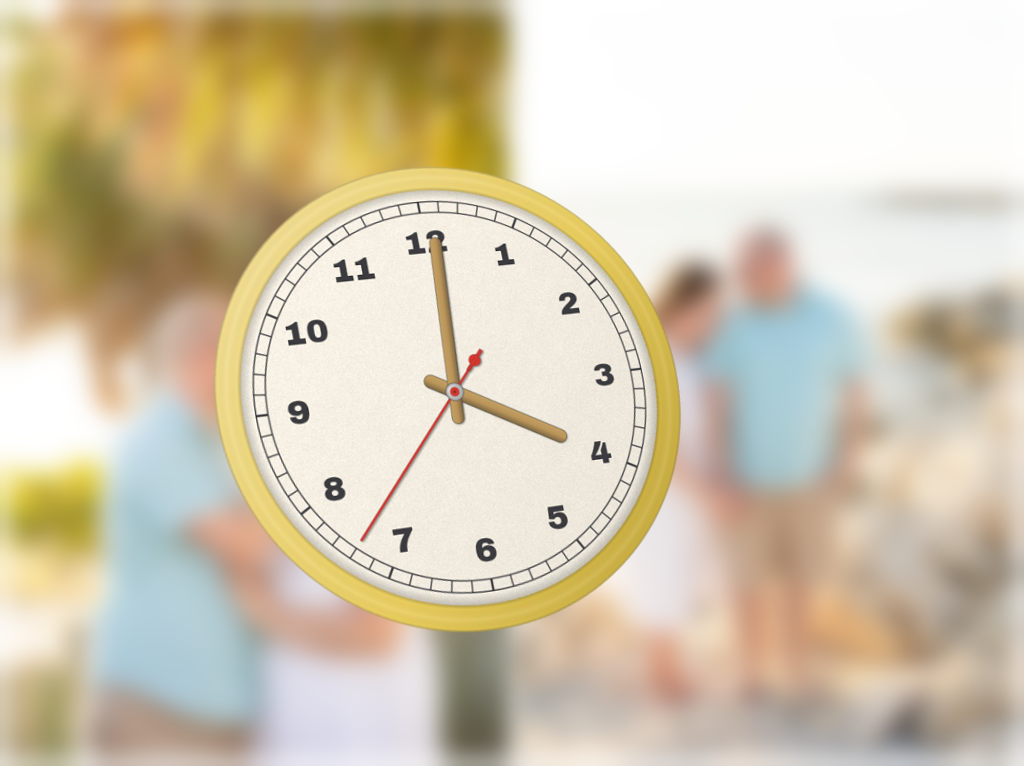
4h00m37s
